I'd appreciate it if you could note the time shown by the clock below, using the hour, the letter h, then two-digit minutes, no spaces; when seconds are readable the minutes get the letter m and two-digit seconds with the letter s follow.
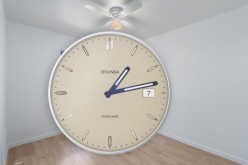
1h13
